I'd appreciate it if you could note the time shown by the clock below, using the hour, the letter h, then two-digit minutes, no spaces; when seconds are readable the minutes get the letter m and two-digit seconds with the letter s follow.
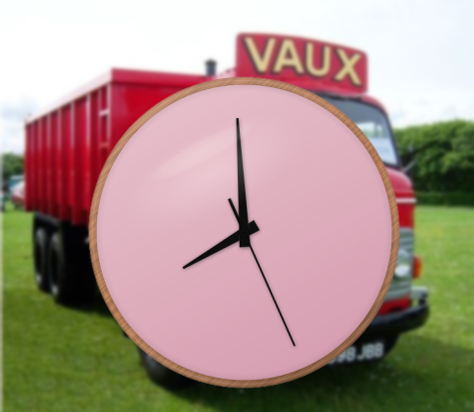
7h59m26s
